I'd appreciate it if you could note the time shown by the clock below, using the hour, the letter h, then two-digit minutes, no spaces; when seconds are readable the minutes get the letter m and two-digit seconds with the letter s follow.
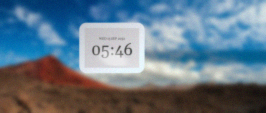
5h46
